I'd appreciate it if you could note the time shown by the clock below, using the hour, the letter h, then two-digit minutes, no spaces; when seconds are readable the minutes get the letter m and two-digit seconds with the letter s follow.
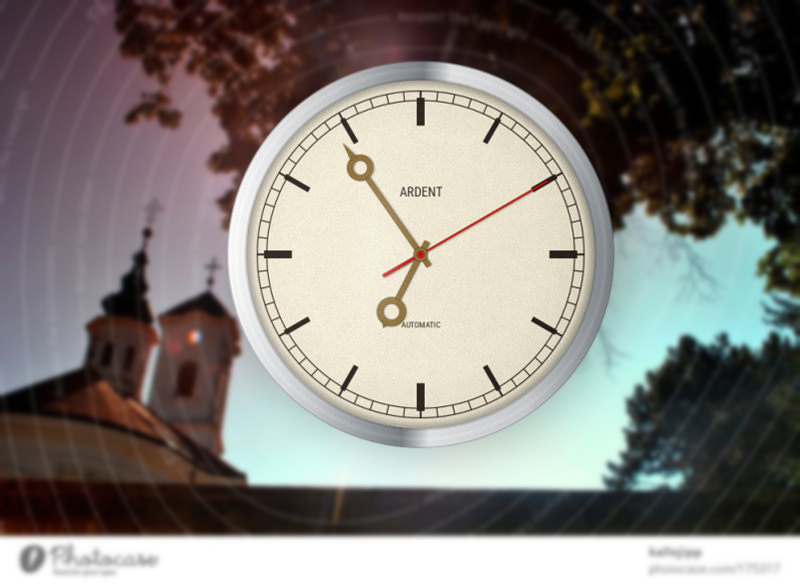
6h54m10s
